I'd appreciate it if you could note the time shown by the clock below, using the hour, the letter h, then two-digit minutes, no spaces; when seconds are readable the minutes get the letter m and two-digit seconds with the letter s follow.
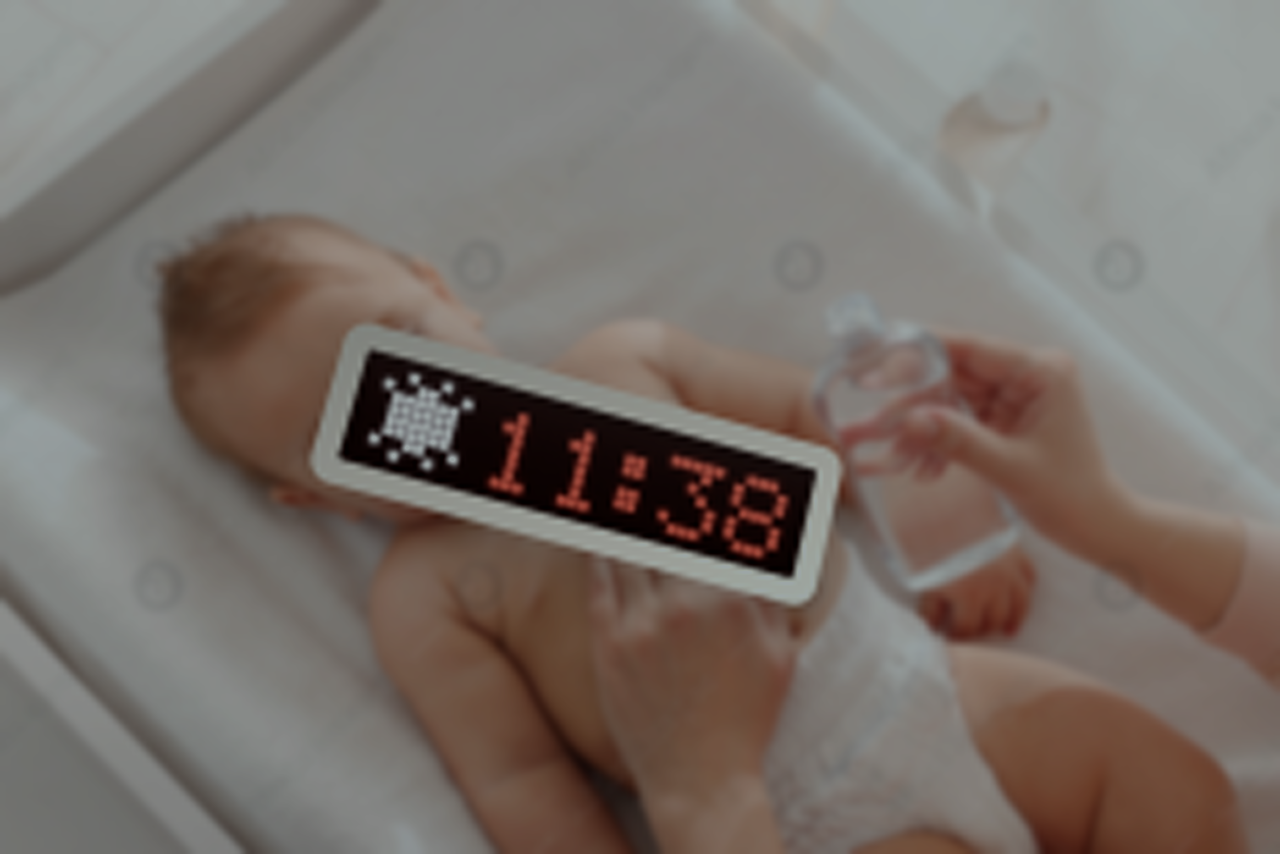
11h38
